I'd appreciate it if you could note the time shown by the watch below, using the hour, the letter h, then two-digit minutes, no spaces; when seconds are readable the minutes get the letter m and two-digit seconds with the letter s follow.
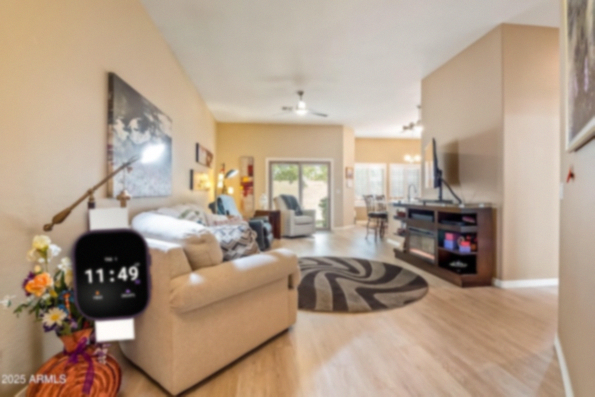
11h49
